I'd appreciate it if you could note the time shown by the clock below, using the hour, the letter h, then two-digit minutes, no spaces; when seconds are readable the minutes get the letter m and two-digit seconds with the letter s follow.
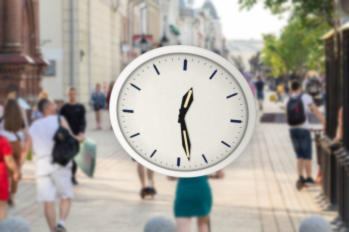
12h28
